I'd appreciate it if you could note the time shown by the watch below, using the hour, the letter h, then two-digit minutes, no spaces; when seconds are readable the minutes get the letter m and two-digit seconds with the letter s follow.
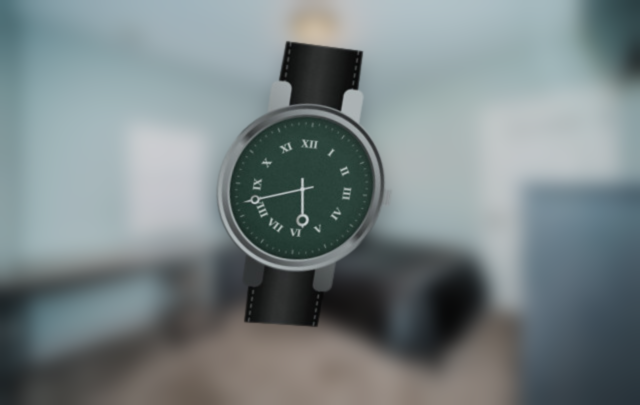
5h42
